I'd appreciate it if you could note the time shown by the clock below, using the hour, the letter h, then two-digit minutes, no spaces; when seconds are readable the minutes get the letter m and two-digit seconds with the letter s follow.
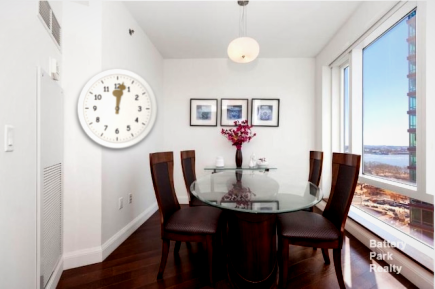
12h02
